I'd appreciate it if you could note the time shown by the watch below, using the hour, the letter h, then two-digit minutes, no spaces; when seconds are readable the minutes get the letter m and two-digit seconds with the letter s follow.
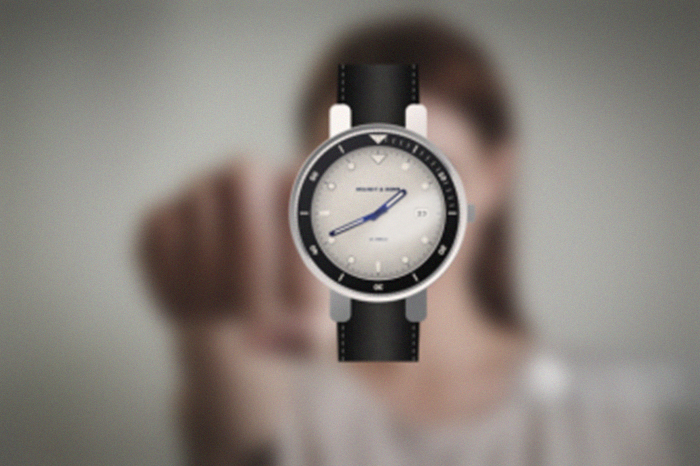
1h41
